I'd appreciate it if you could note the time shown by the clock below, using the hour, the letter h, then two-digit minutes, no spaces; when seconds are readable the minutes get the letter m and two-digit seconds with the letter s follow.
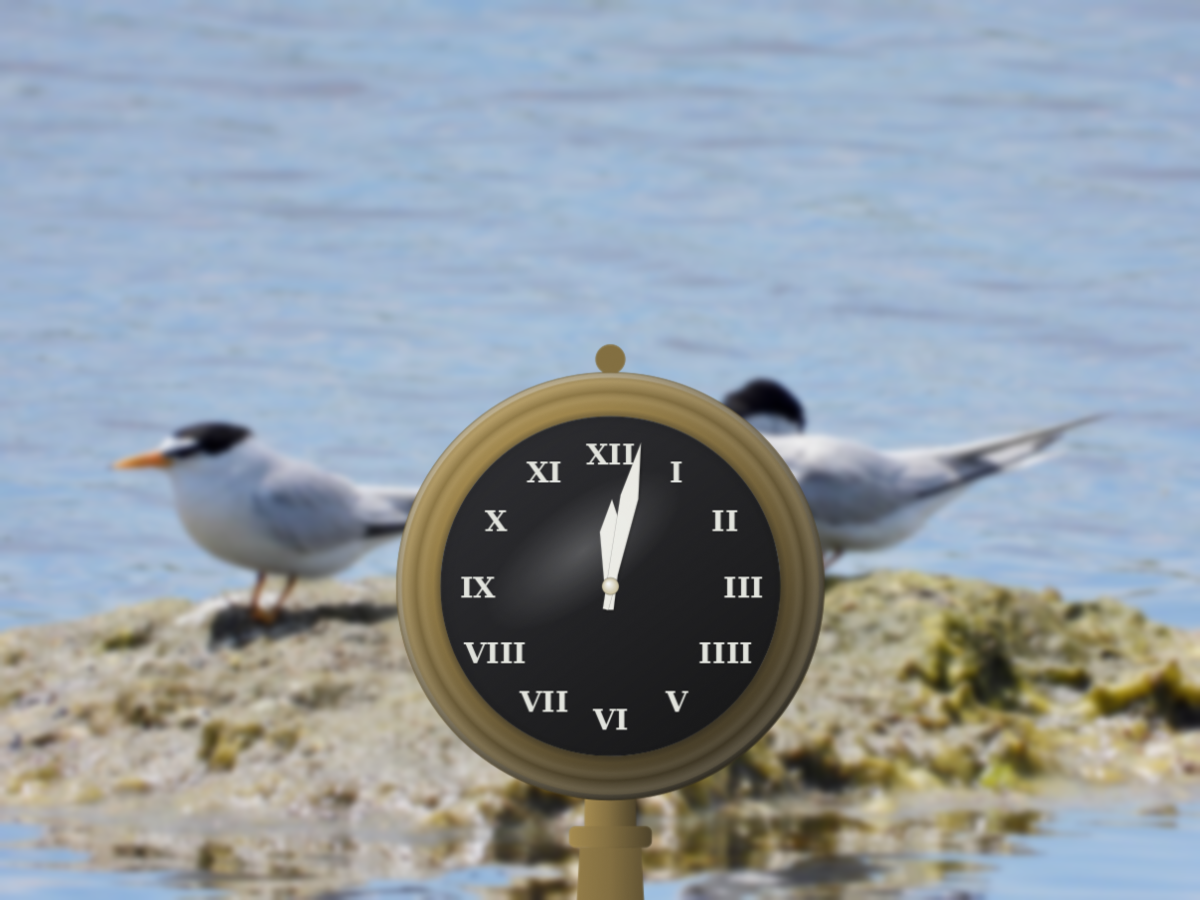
12h02
